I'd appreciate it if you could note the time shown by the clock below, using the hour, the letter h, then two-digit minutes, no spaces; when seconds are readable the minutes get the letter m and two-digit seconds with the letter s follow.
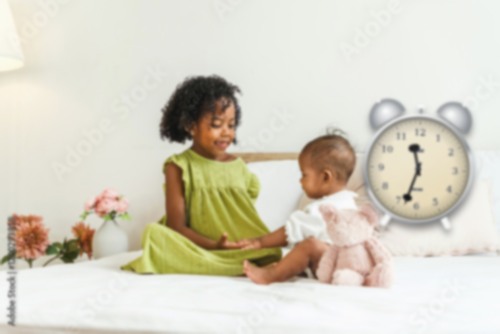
11h33
